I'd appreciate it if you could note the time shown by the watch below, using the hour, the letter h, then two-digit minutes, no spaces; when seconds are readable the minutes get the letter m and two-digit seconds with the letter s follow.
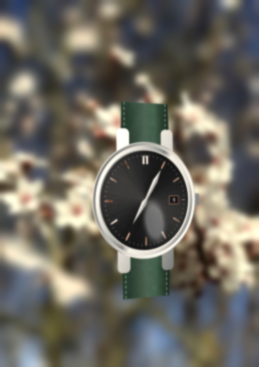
7h05
